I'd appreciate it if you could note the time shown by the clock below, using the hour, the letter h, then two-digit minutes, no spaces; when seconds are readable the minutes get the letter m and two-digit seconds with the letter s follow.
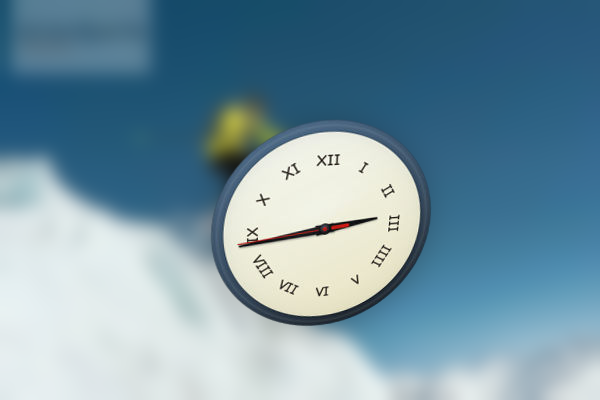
2h43m44s
